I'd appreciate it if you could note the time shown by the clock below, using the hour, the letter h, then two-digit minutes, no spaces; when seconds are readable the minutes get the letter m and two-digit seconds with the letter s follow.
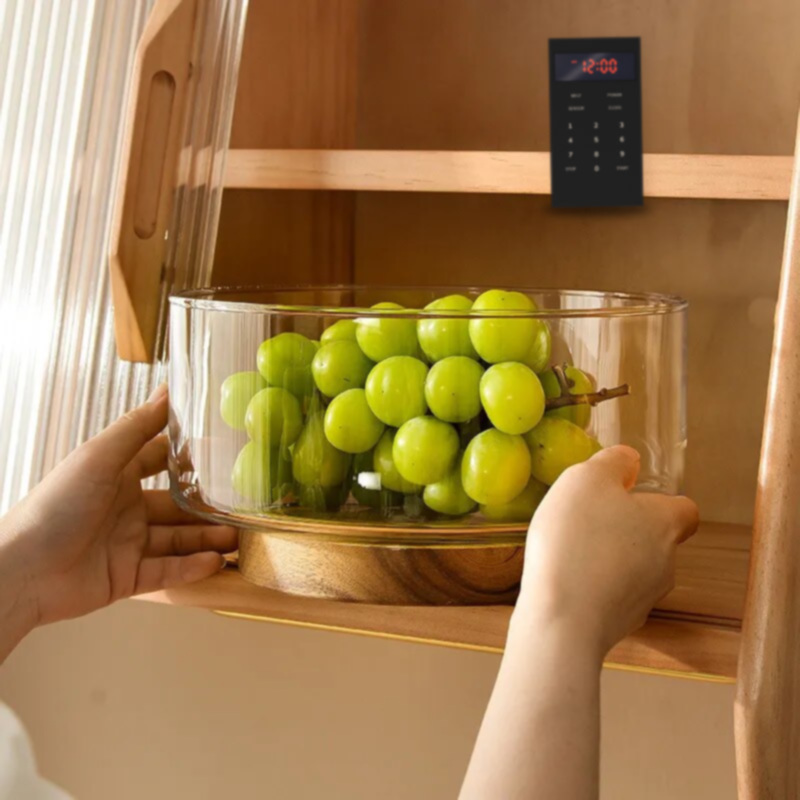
12h00
